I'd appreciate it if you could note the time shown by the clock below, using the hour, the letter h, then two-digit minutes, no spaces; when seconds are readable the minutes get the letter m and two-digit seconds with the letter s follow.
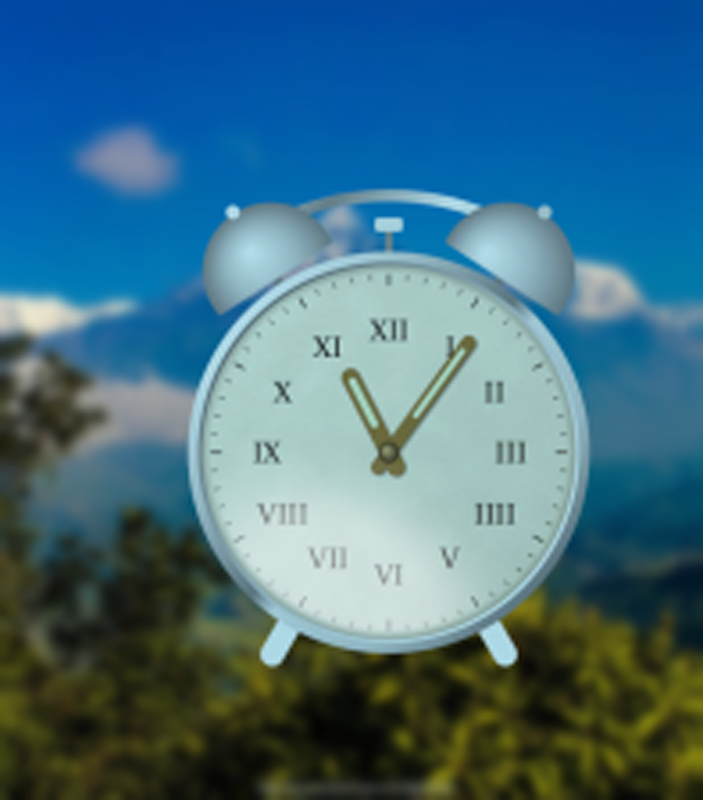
11h06
